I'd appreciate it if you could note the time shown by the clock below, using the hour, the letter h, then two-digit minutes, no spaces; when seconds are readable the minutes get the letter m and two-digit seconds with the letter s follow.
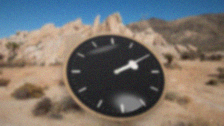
2h10
